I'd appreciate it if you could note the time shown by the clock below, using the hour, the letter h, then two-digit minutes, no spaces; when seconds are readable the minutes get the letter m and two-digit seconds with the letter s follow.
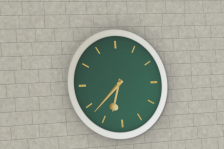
6h38
